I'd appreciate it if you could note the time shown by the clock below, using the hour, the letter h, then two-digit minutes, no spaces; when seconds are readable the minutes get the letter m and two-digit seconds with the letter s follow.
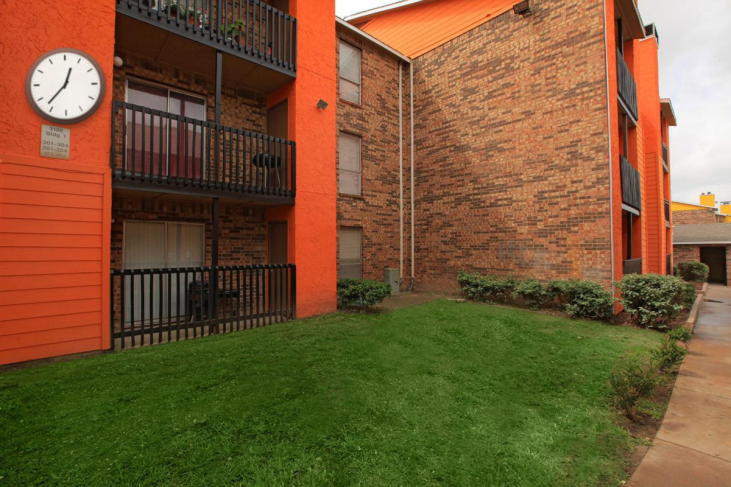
12h37
